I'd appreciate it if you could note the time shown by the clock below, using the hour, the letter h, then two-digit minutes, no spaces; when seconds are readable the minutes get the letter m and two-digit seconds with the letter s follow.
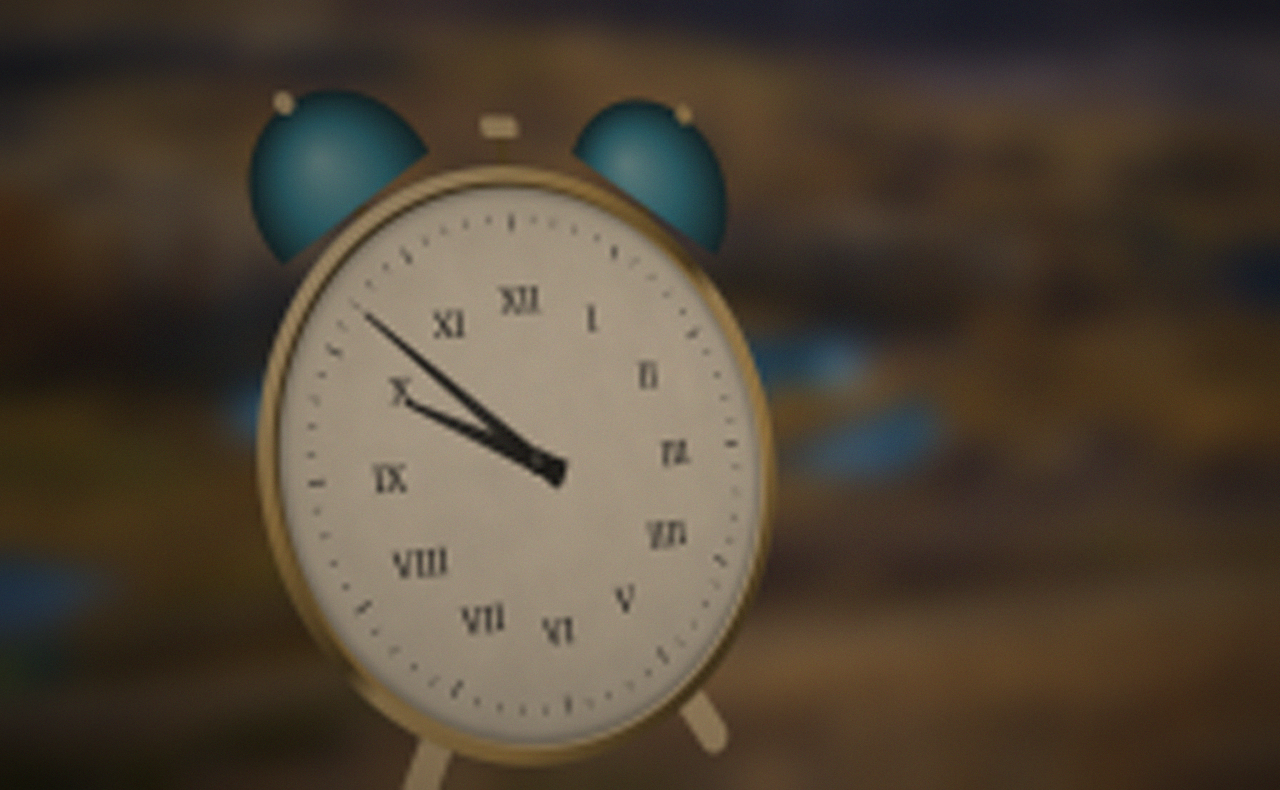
9h52
